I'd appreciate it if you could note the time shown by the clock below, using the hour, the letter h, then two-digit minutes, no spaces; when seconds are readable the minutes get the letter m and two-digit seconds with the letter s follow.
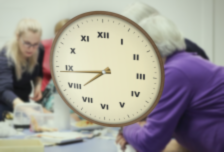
7h44
